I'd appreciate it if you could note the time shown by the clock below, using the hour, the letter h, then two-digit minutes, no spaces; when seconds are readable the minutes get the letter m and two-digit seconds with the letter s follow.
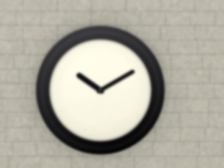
10h10
